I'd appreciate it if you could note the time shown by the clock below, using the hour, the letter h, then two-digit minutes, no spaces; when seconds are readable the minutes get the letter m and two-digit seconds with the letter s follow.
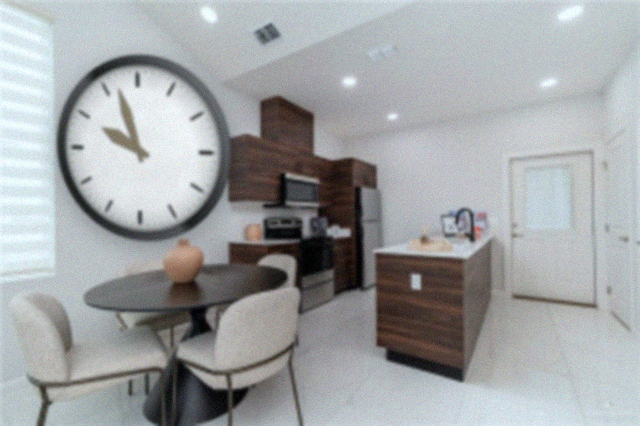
9h57
